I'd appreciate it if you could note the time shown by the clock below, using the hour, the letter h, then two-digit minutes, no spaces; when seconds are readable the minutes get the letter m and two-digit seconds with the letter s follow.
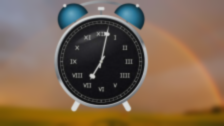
7h02
